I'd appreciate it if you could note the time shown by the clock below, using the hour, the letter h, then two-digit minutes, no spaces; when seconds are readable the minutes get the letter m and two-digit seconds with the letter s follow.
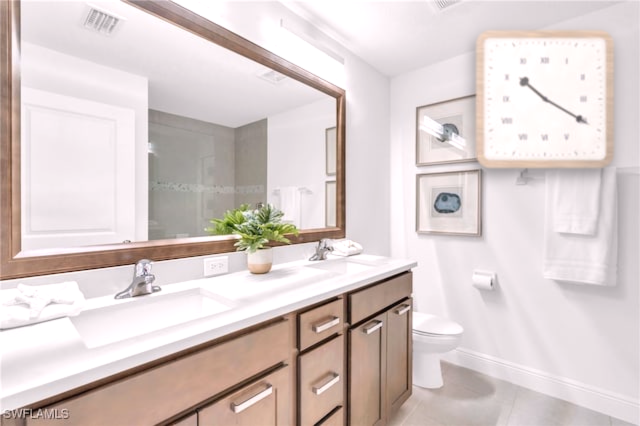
10h20
